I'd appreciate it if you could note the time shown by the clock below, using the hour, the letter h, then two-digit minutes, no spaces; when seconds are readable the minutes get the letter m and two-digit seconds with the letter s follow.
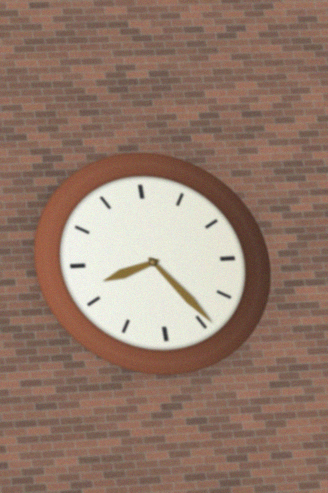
8h24
